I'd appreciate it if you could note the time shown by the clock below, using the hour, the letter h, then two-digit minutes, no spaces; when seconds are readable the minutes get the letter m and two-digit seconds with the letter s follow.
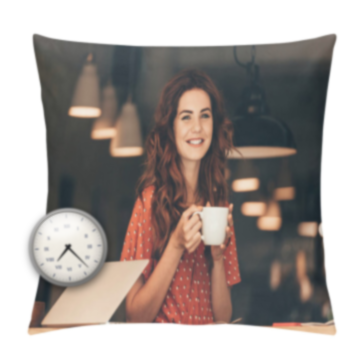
7h23
